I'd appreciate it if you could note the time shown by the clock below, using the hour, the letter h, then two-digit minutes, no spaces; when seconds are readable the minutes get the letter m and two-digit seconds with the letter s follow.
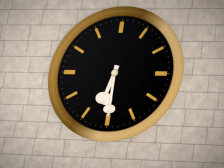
6h30
